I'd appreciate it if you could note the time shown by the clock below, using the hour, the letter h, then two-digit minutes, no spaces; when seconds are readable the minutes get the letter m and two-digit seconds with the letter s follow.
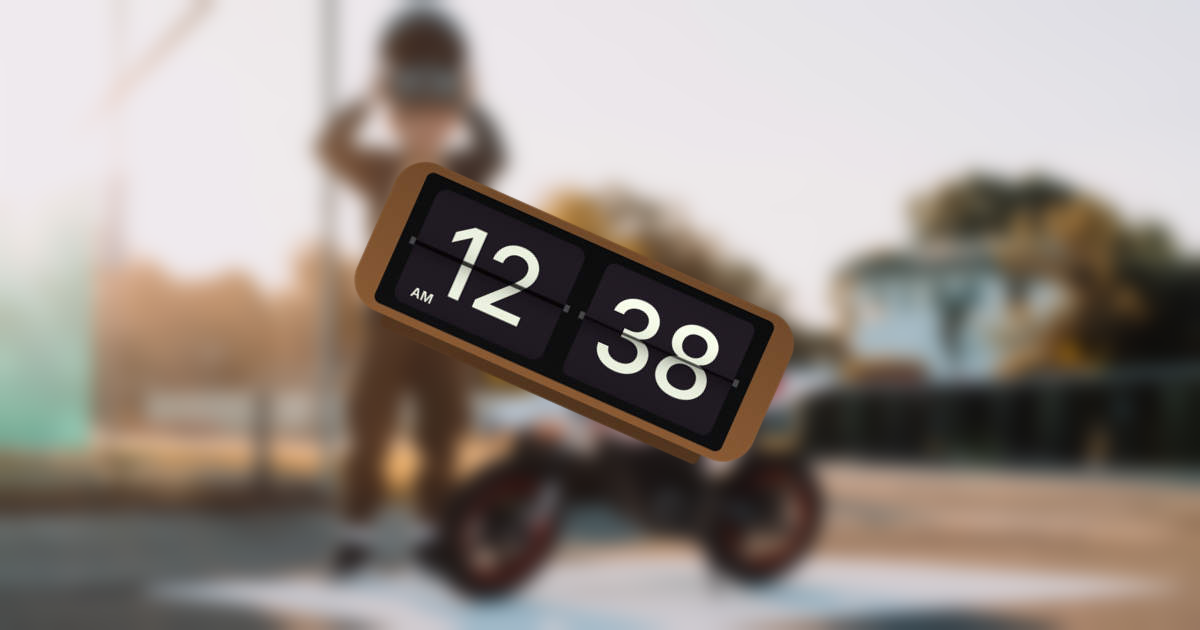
12h38
